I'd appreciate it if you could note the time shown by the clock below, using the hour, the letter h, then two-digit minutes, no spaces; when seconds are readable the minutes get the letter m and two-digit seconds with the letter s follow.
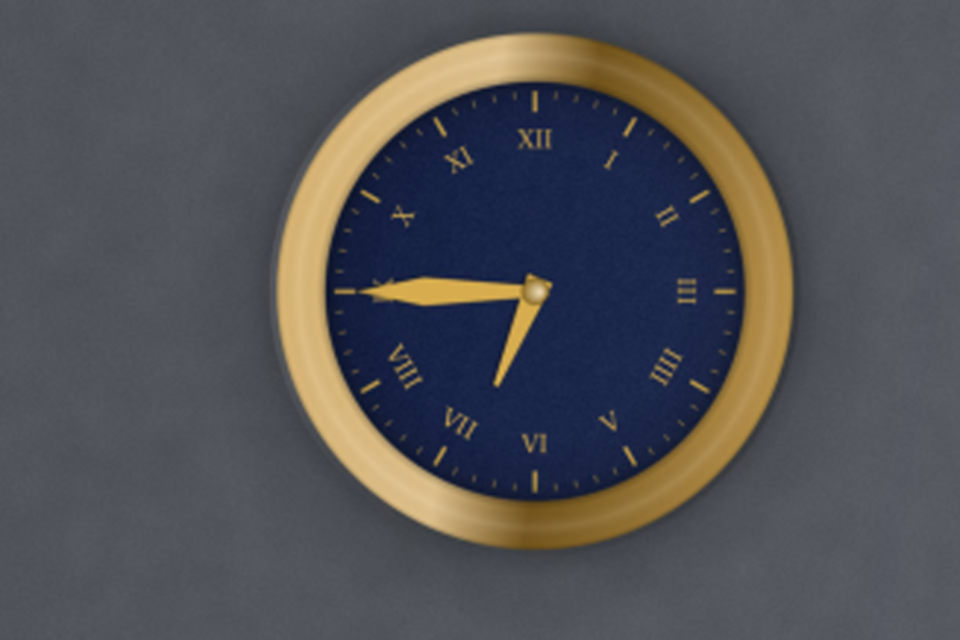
6h45
